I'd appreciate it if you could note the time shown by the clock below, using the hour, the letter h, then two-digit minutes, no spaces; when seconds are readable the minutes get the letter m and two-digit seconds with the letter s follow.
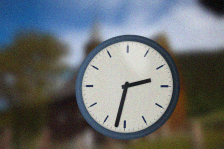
2h32
